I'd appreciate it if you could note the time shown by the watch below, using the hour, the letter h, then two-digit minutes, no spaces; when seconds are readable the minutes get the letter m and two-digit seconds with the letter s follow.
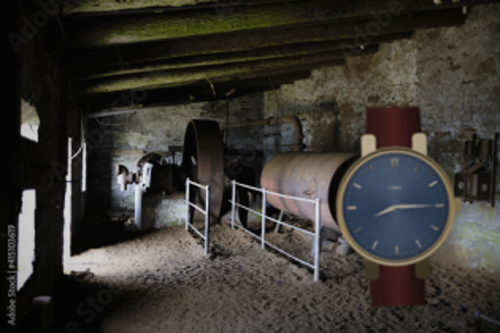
8h15
